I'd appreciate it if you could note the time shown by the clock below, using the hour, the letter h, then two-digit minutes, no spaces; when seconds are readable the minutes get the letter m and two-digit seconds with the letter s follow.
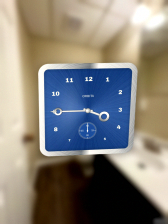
3h45
